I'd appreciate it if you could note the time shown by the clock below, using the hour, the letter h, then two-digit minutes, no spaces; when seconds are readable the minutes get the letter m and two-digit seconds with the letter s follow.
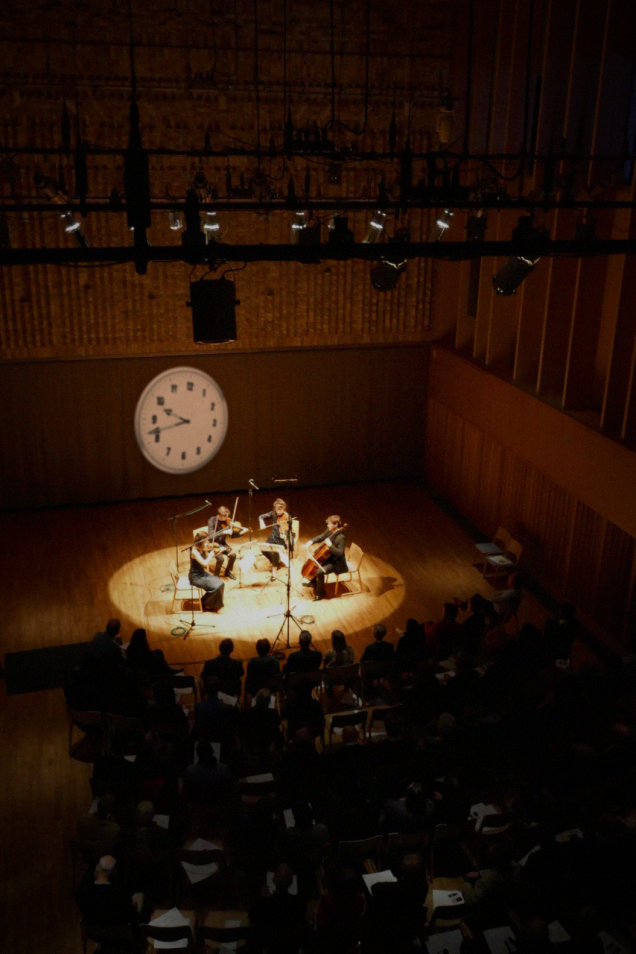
9h42
